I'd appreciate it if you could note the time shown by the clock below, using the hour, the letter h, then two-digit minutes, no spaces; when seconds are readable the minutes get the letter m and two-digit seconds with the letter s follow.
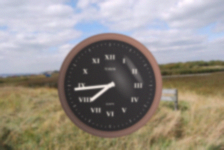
7h44
